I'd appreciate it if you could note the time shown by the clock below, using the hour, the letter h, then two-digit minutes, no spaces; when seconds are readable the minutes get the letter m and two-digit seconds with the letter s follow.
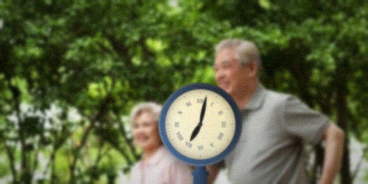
7h02
